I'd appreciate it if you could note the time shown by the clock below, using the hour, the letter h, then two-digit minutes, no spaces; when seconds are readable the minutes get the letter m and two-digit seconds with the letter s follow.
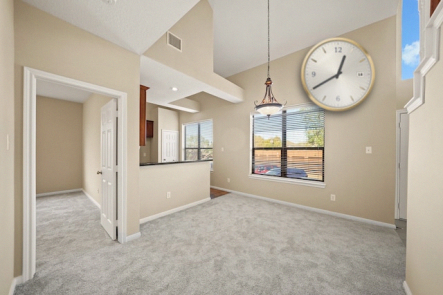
12h40
